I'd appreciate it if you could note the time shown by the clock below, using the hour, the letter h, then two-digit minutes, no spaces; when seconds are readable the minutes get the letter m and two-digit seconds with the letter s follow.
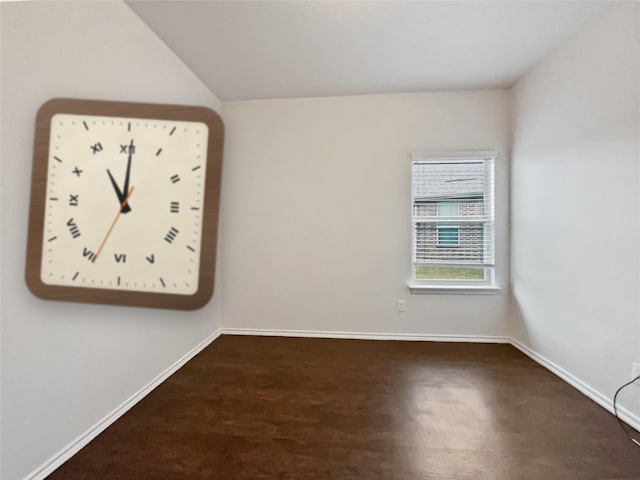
11h00m34s
